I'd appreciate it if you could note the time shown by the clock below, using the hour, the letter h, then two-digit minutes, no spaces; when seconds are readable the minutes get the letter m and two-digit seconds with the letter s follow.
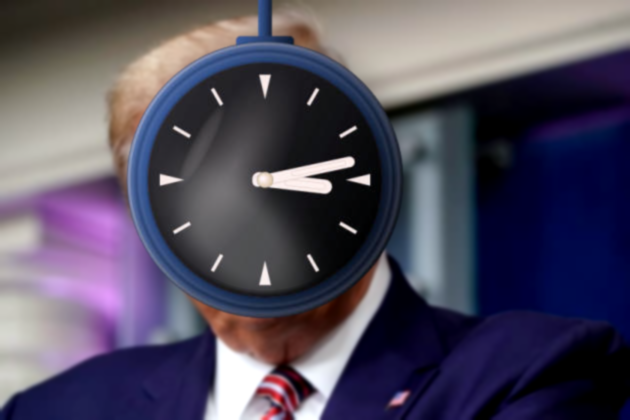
3h13
